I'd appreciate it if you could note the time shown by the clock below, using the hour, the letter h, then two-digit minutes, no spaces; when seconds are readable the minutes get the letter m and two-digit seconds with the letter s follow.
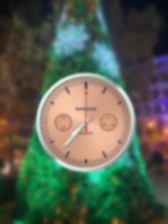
7h37
